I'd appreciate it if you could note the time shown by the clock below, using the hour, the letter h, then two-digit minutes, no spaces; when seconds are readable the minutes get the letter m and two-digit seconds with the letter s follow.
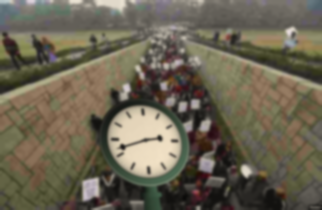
2h42
